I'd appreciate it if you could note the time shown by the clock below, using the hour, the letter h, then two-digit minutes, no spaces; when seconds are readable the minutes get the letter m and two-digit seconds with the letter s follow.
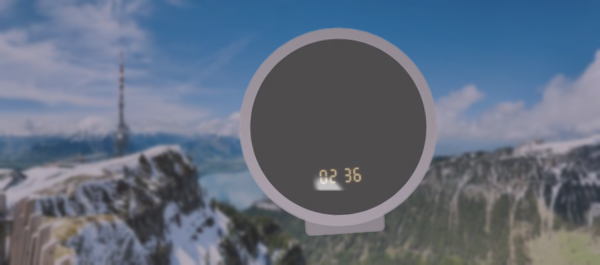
2h36
